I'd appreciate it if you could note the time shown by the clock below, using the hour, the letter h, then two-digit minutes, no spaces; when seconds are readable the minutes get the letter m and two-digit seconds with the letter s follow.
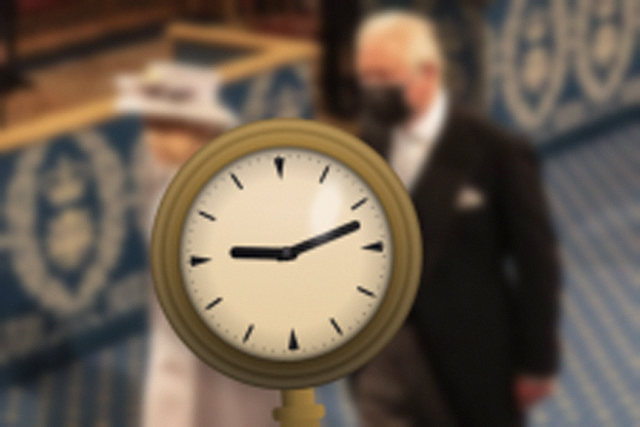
9h12
